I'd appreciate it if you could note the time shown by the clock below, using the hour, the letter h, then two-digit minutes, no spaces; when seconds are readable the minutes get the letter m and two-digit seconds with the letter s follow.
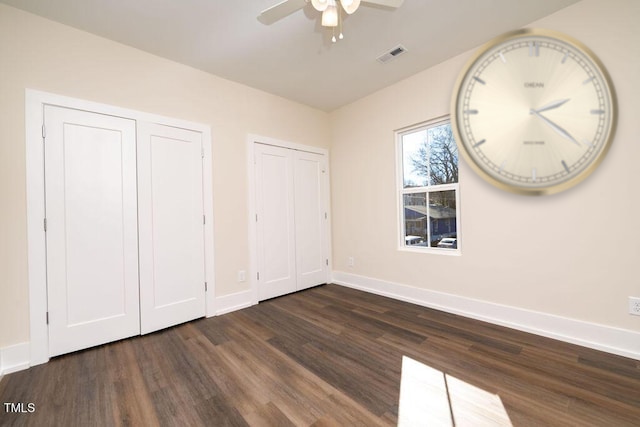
2h21
